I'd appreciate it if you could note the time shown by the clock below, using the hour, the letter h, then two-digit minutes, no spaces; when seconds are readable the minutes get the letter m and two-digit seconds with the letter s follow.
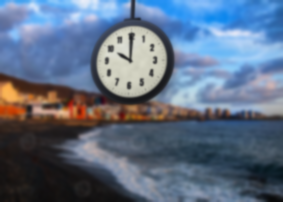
10h00
